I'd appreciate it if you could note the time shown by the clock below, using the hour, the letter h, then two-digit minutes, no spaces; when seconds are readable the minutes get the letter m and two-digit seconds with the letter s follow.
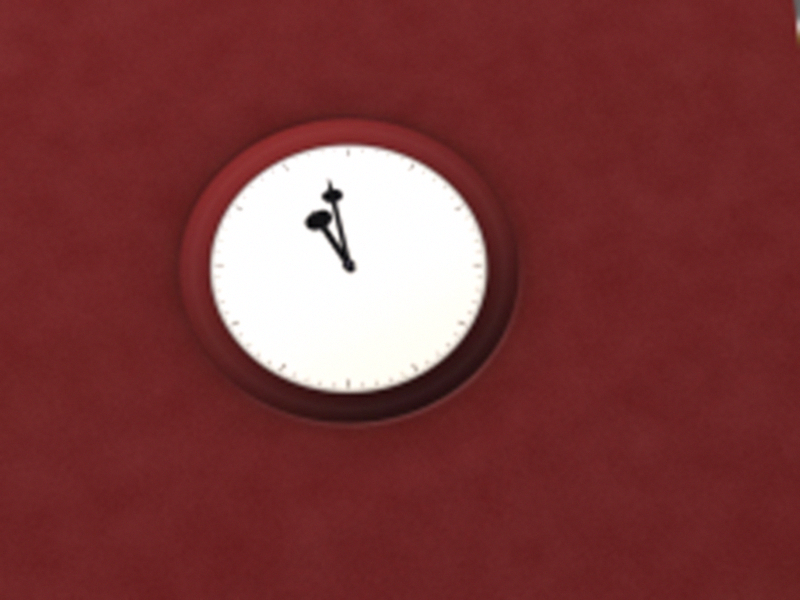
10h58
